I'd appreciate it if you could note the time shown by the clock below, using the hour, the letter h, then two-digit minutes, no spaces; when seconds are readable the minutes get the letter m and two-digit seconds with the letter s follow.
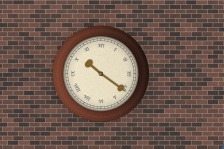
10h21
